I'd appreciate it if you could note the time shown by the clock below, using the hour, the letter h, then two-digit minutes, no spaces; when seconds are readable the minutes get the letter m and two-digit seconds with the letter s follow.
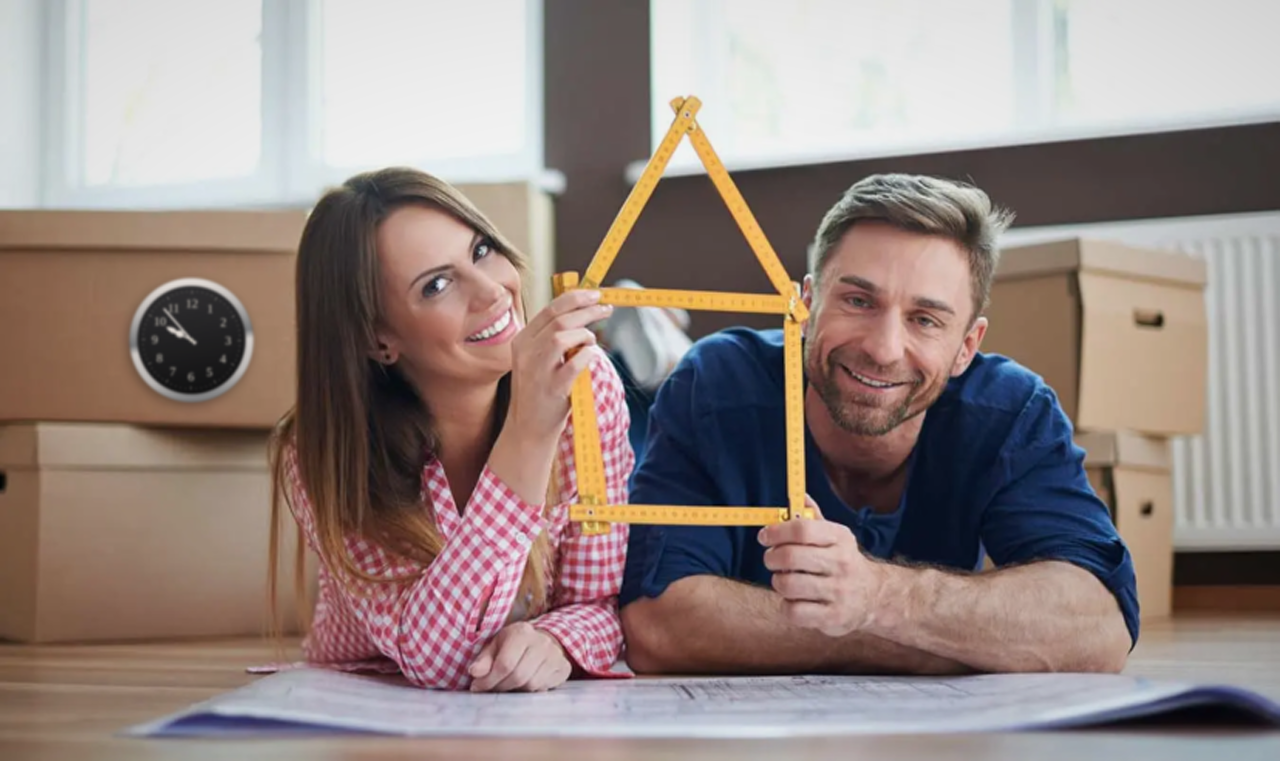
9h53
